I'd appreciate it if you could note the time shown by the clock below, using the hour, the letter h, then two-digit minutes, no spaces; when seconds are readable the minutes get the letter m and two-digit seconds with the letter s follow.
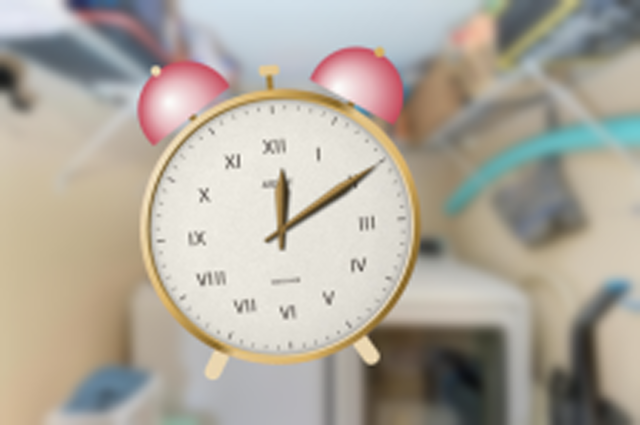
12h10
